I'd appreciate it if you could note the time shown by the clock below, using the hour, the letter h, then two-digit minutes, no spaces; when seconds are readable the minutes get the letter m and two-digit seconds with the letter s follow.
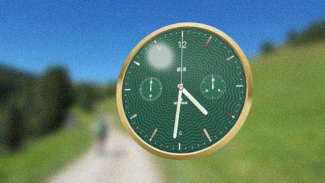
4h31
